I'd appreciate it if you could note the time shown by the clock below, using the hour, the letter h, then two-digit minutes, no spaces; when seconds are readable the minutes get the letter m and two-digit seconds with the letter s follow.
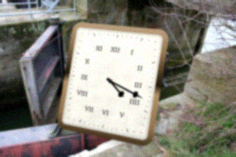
4h18
